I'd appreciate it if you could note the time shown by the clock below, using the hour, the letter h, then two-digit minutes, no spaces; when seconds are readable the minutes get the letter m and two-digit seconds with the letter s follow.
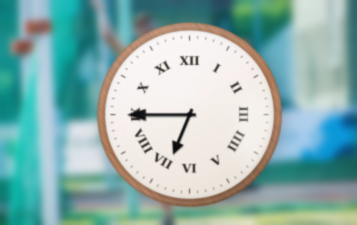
6h45
